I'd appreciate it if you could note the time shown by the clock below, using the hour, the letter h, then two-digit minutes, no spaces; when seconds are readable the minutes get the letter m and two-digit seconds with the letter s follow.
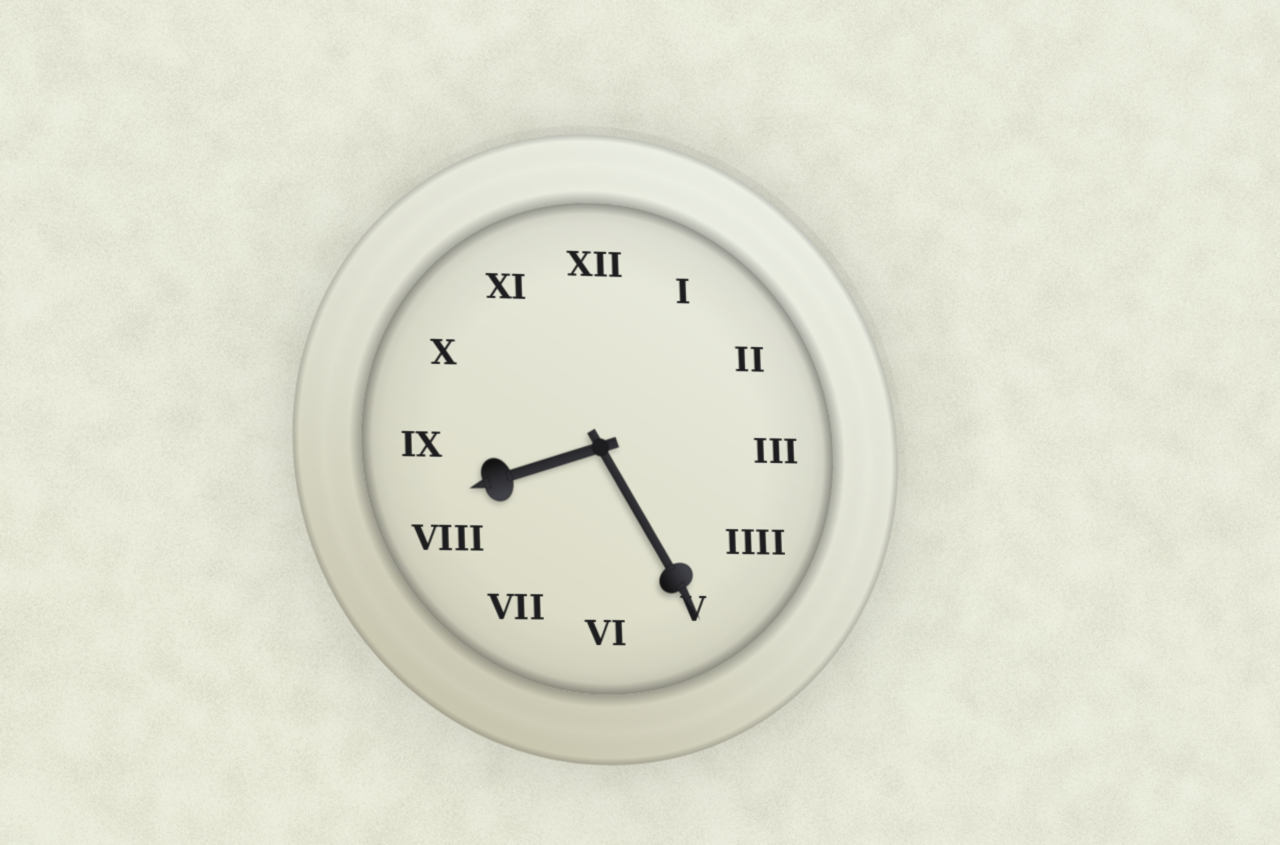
8h25
